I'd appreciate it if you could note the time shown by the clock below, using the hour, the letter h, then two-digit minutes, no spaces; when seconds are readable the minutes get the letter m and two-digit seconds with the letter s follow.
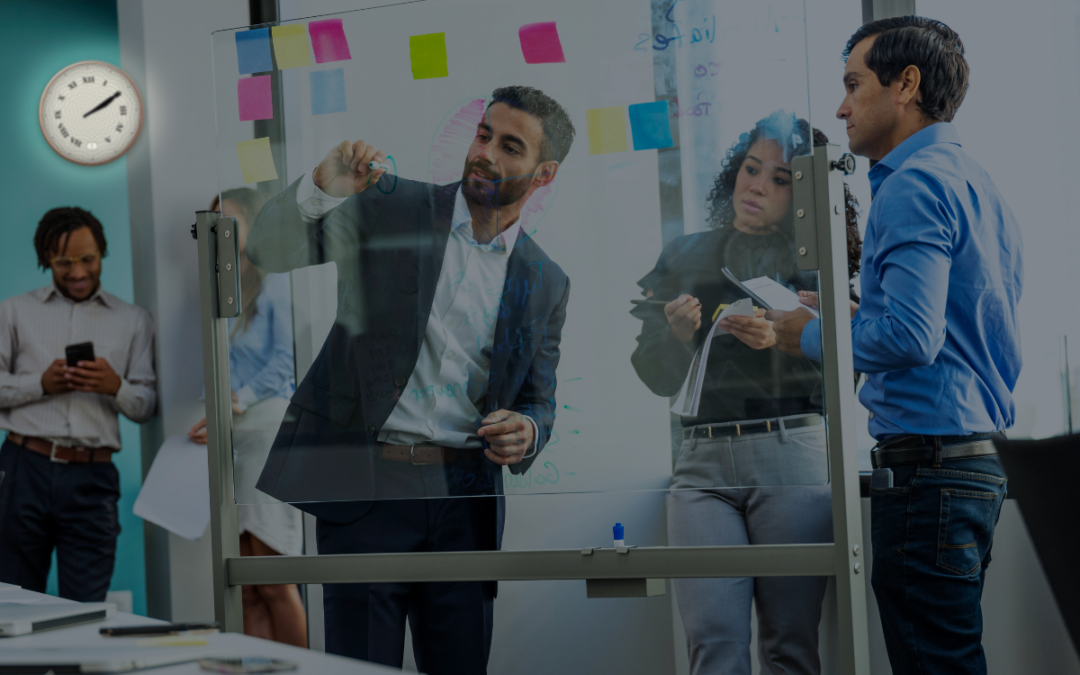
2h10
